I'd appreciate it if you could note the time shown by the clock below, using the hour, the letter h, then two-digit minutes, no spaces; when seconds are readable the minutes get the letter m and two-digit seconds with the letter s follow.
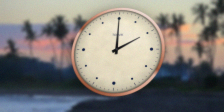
2h00
